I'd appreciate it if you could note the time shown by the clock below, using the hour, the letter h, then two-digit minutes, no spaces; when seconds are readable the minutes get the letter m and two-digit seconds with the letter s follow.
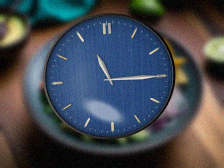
11h15
